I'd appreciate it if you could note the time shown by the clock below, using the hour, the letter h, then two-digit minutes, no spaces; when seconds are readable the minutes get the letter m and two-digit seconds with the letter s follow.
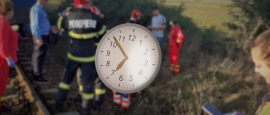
6h52
